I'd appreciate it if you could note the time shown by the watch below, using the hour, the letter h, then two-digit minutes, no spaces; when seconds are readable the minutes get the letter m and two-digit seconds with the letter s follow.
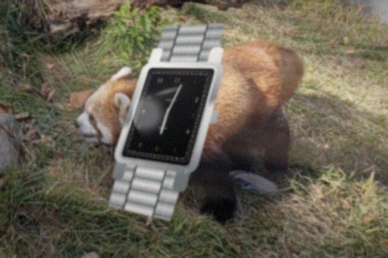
6h02
